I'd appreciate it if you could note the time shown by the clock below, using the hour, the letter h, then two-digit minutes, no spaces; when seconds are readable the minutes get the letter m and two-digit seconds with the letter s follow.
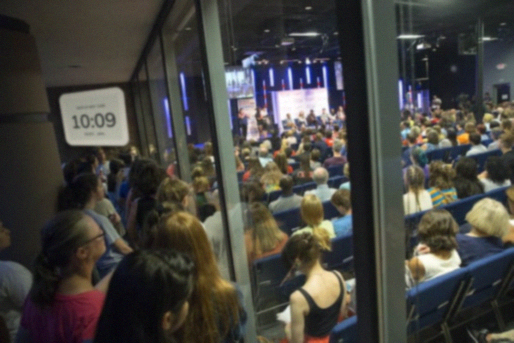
10h09
